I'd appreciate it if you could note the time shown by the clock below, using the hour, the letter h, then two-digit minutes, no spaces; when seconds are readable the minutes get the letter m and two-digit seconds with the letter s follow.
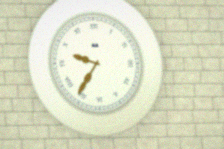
9h36
